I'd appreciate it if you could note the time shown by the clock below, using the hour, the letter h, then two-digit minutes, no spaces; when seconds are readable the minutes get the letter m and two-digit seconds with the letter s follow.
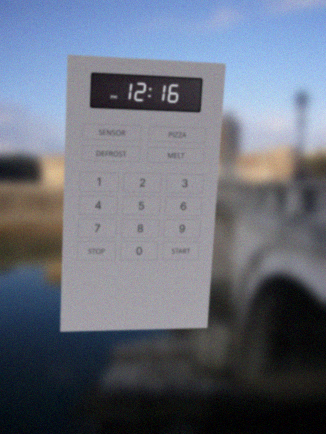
12h16
